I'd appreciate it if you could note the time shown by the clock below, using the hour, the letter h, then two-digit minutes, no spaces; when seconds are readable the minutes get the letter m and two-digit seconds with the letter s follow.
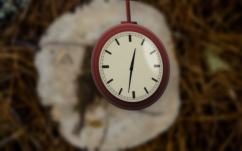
12h32
